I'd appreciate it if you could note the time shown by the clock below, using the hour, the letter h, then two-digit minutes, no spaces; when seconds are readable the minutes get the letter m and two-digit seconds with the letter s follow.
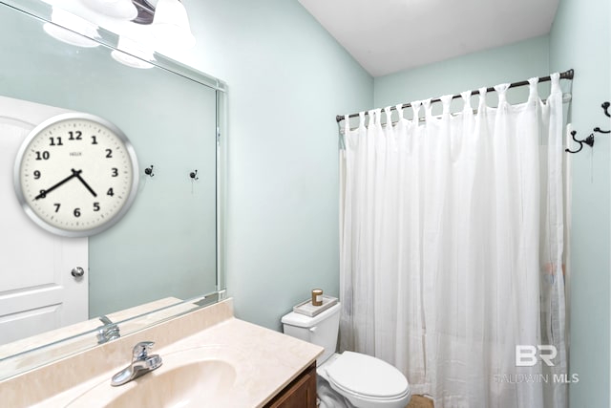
4h40
